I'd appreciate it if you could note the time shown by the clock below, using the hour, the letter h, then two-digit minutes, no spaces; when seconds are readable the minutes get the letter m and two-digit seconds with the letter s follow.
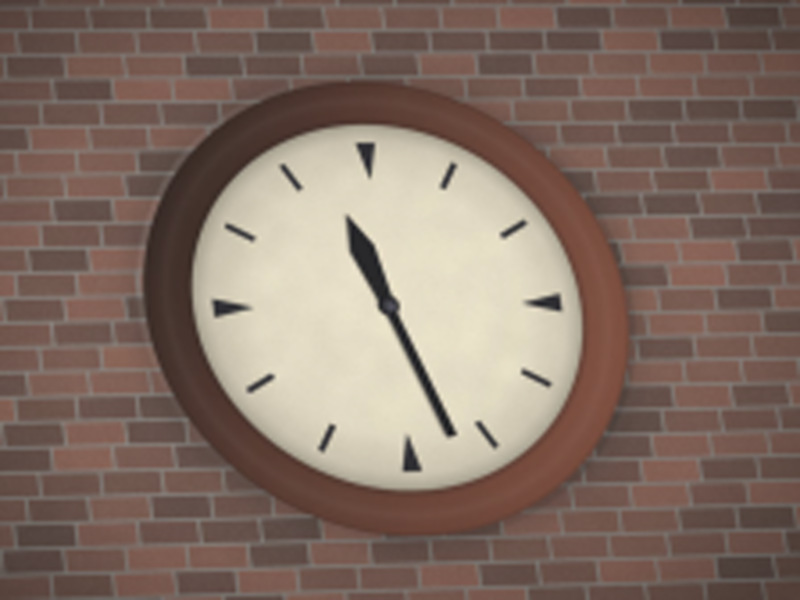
11h27
